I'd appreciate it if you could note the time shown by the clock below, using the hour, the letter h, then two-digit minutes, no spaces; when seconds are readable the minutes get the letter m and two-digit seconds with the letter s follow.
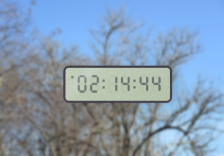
2h14m44s
